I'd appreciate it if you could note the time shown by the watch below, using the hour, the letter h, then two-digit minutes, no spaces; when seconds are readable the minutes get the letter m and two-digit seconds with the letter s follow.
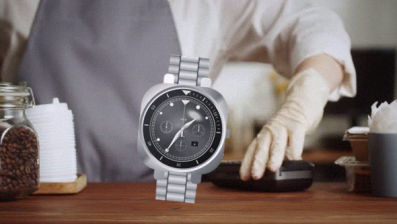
1h35
